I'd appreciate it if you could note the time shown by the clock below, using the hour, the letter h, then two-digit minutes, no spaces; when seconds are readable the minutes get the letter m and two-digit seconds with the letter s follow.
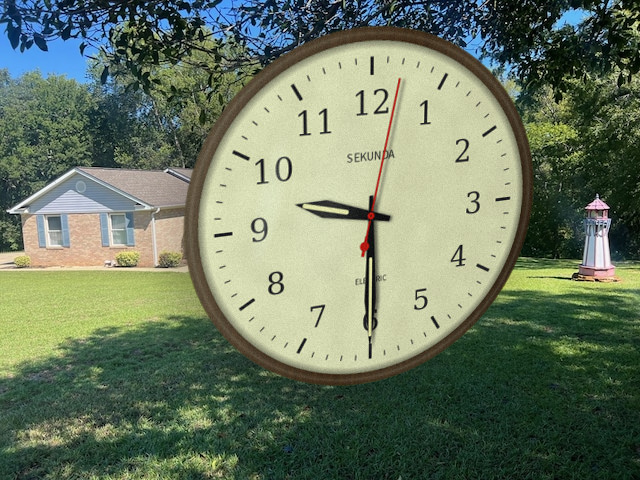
9h30m02s
